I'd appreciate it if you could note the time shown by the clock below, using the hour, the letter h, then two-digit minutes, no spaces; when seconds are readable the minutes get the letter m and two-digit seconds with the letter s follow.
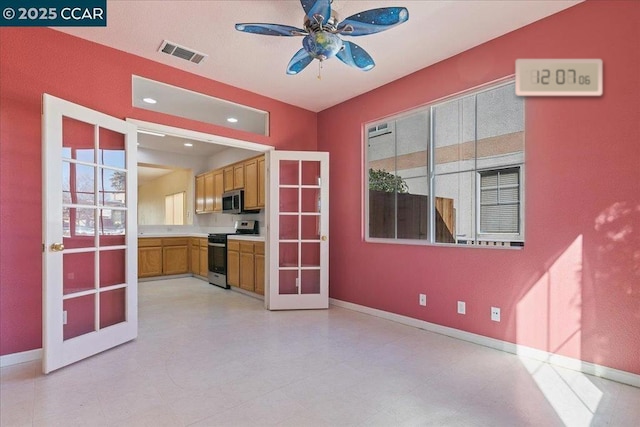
12h07
